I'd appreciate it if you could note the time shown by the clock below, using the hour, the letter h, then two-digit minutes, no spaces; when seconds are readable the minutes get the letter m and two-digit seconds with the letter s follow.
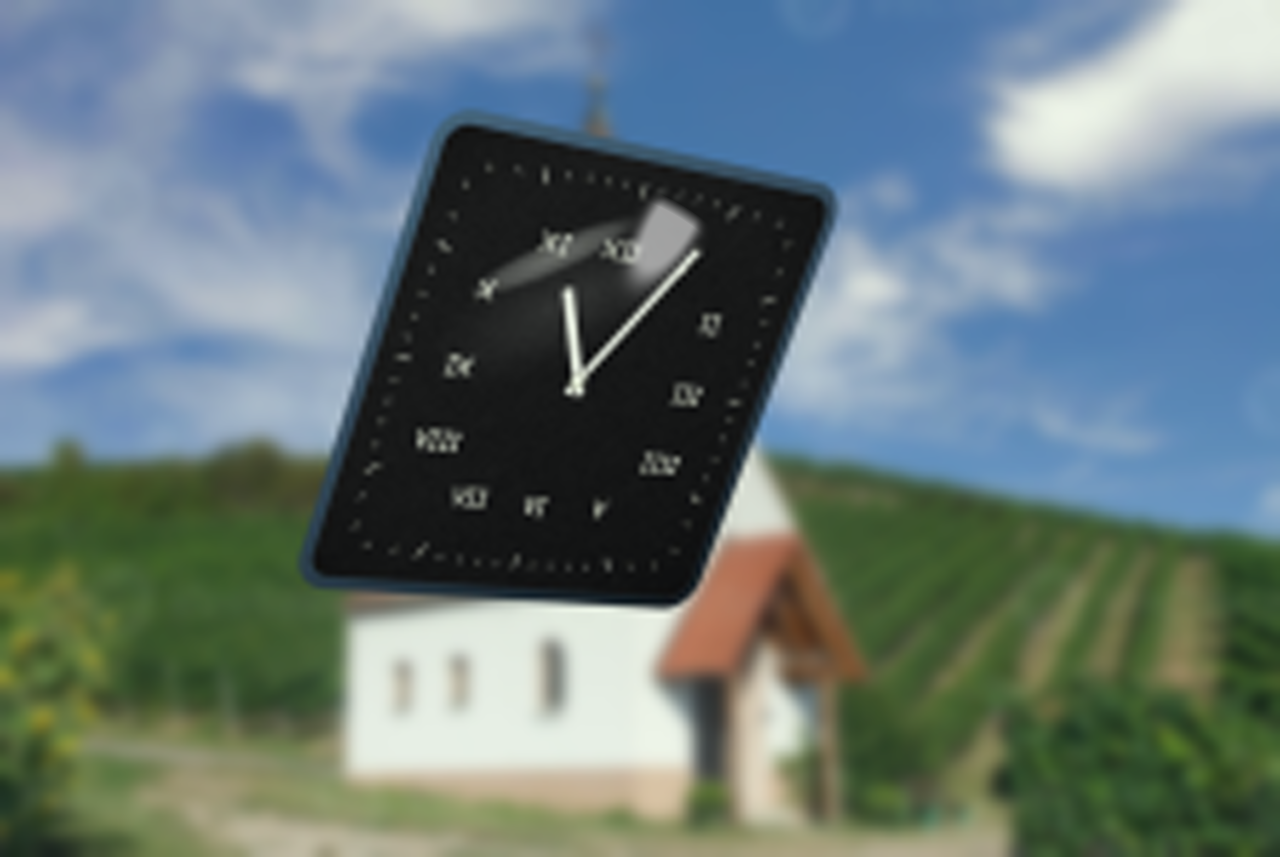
11h05
